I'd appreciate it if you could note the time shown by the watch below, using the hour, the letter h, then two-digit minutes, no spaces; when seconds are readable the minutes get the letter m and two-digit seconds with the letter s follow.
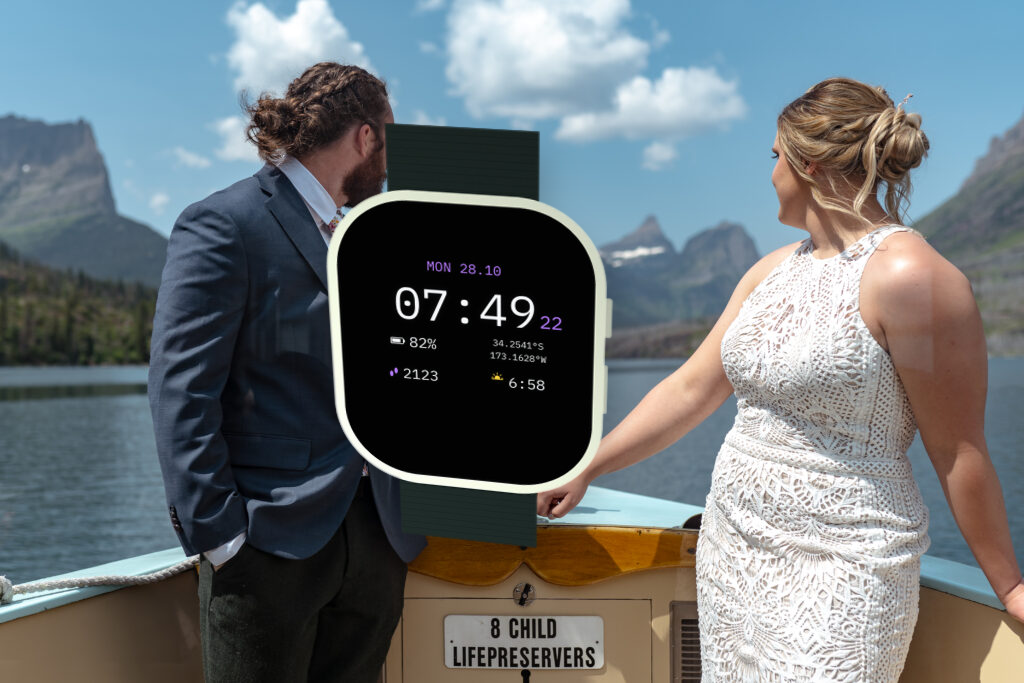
7h49m22s
